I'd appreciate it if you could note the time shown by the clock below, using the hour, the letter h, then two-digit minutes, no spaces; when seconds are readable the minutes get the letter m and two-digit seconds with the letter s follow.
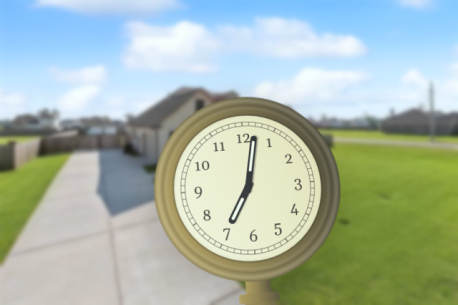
7h02
